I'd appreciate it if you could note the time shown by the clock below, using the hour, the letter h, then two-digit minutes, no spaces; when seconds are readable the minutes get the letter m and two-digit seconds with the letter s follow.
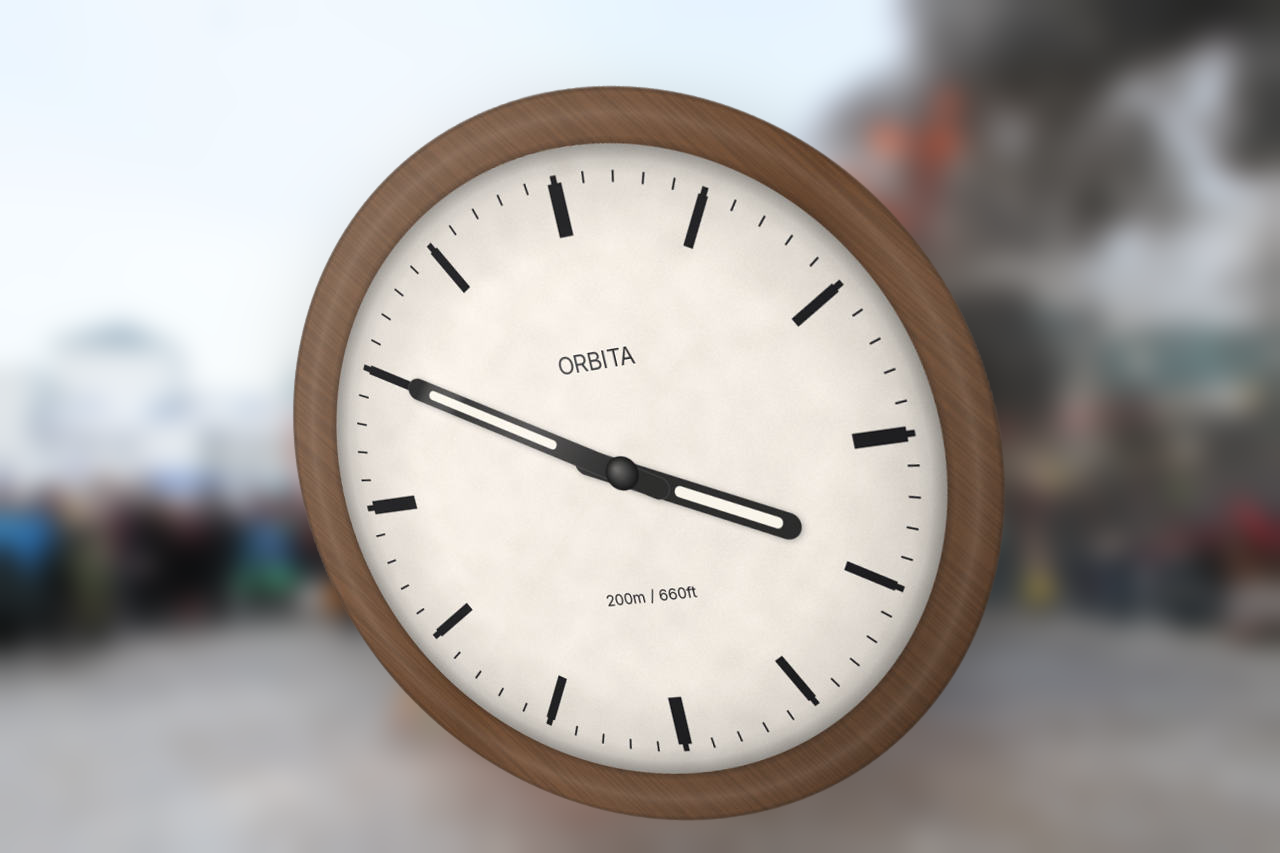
3h50
